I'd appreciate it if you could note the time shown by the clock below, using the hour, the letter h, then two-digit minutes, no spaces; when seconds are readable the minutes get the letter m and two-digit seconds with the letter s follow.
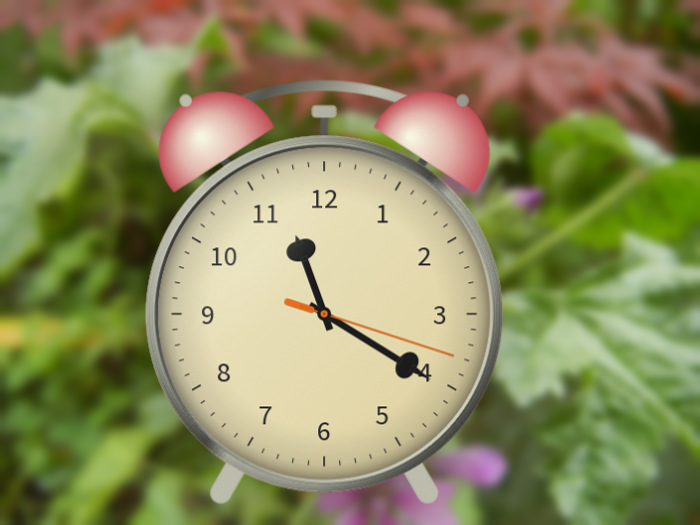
11h20m18s
